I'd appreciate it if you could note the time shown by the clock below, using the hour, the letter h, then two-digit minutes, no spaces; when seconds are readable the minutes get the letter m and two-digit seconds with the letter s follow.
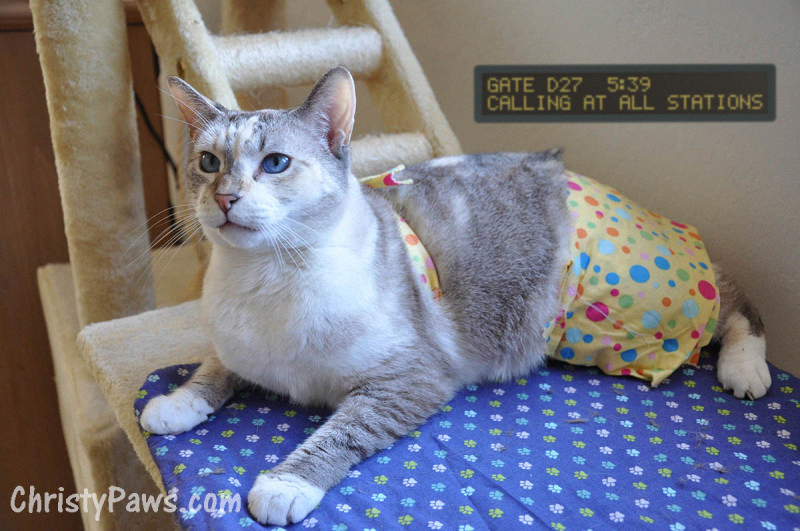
5h39
